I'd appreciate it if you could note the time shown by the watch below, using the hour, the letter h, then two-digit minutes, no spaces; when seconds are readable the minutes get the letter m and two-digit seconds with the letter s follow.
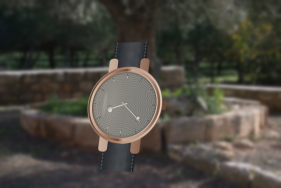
8h22
